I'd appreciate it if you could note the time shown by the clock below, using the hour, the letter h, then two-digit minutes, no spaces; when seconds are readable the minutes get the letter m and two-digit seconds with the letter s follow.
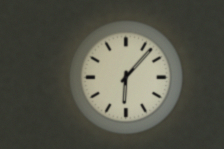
6h07
